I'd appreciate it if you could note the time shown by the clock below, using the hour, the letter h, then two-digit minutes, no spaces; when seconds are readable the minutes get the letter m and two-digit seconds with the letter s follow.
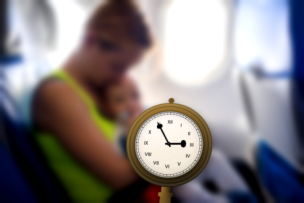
2h55
